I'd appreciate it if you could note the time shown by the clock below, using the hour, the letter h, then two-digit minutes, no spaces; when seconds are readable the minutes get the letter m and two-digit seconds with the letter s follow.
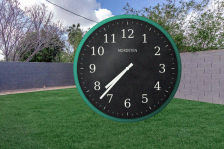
7h37
